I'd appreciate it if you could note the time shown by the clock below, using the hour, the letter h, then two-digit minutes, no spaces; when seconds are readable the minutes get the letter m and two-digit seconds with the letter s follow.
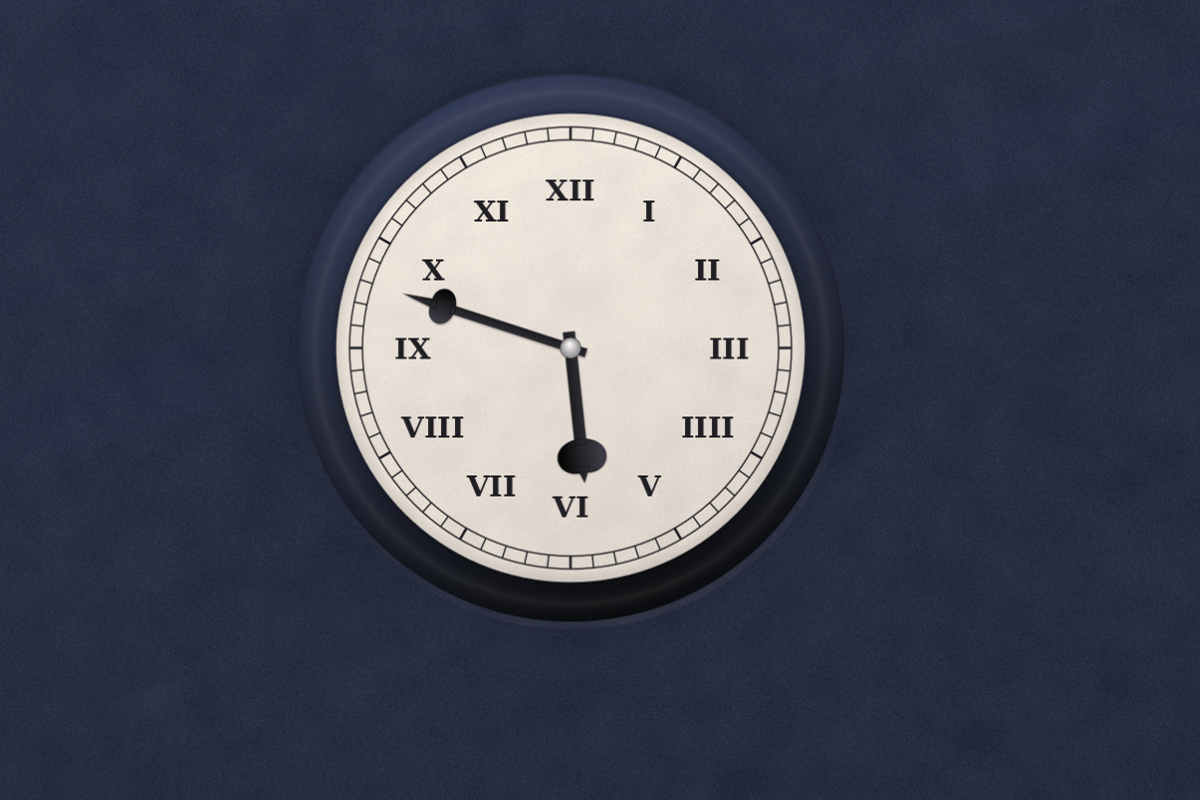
5h48
